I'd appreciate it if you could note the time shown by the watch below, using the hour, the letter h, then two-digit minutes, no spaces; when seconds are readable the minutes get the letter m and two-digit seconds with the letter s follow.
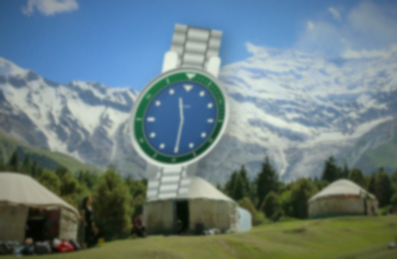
11h30
